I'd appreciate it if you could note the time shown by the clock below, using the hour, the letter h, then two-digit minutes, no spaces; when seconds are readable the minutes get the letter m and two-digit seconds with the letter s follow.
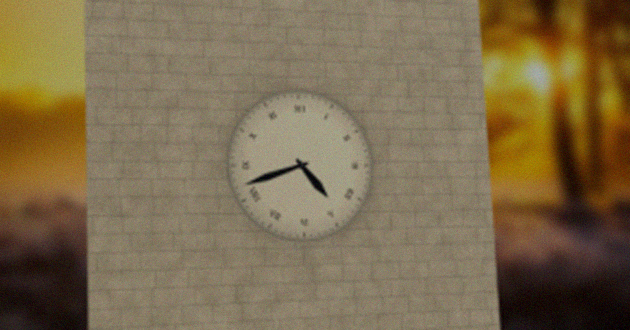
4h42
